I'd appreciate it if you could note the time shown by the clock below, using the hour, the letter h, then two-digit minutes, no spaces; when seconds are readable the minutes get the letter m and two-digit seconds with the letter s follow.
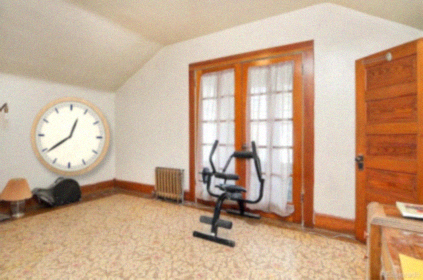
12h39
